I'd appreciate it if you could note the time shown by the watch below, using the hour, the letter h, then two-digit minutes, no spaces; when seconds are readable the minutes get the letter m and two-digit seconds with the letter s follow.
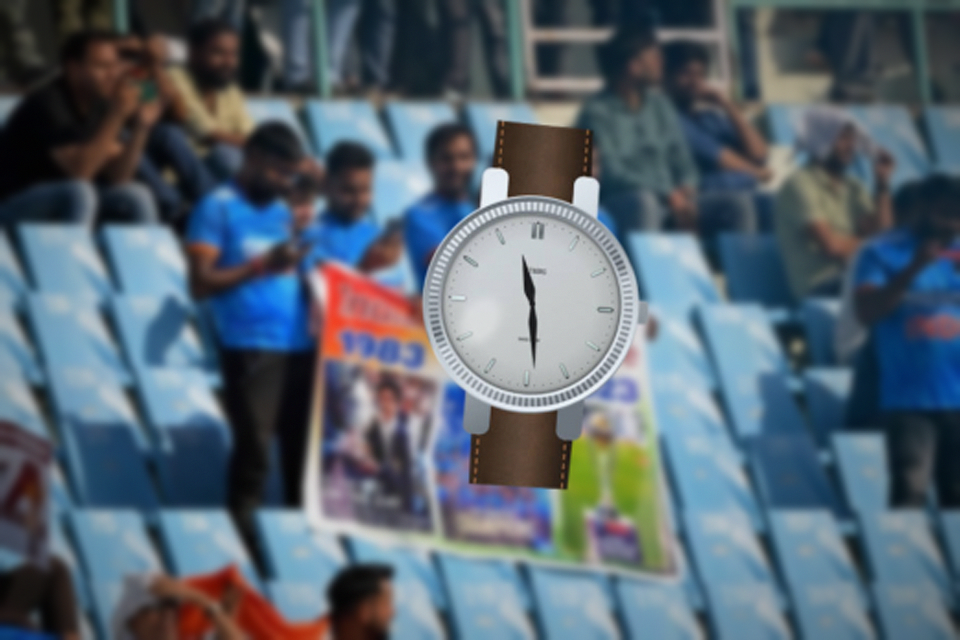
11h29
